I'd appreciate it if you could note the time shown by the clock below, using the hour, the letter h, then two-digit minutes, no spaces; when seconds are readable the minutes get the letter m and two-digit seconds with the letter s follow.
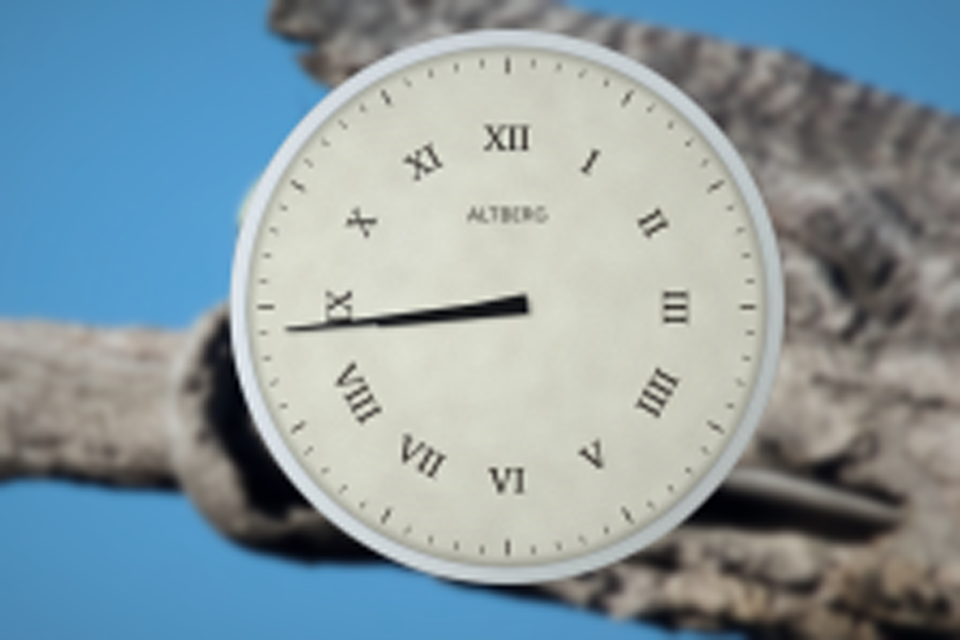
8h44
